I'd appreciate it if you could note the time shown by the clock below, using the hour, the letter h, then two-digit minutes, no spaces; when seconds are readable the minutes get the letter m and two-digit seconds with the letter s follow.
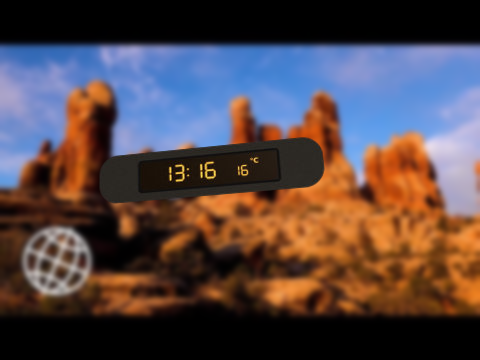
13h16
